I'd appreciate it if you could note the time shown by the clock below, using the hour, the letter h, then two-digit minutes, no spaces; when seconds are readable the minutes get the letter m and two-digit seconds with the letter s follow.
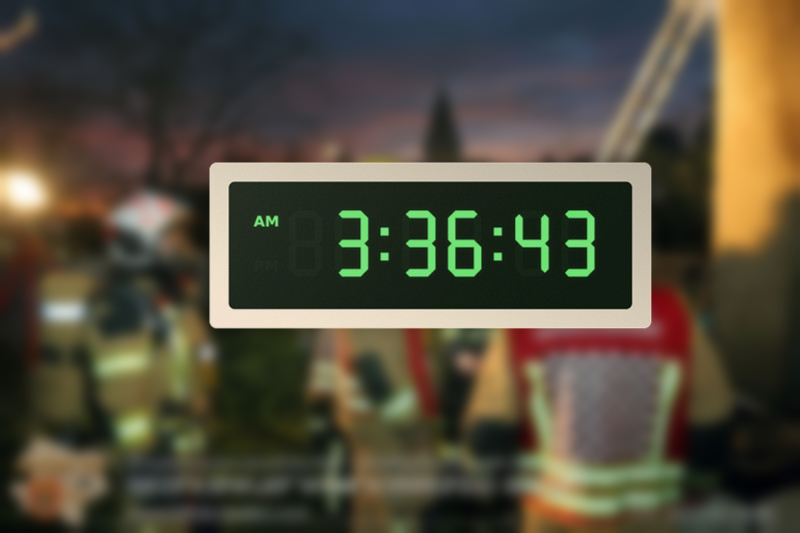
3h36m43s
